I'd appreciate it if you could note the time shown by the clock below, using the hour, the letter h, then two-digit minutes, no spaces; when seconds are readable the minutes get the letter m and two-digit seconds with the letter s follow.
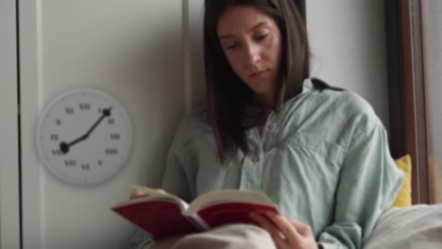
8h07
